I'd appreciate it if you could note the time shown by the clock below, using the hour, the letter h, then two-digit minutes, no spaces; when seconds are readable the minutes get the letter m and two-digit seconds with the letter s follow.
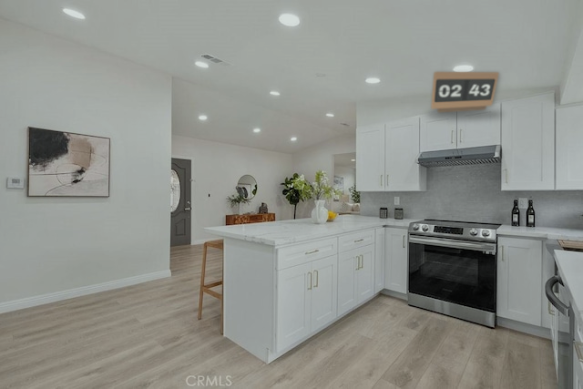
2h43
